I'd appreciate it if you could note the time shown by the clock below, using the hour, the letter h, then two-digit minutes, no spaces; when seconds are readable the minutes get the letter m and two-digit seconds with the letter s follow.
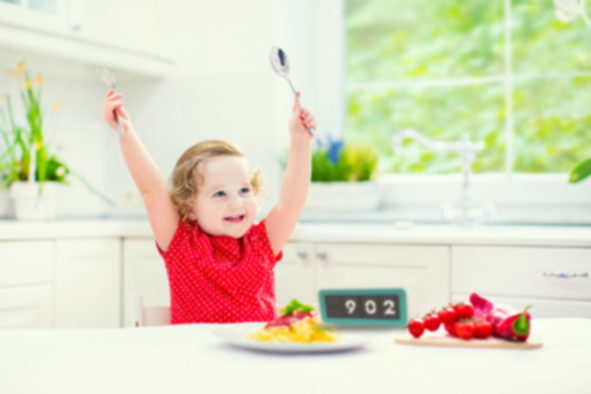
9h02
